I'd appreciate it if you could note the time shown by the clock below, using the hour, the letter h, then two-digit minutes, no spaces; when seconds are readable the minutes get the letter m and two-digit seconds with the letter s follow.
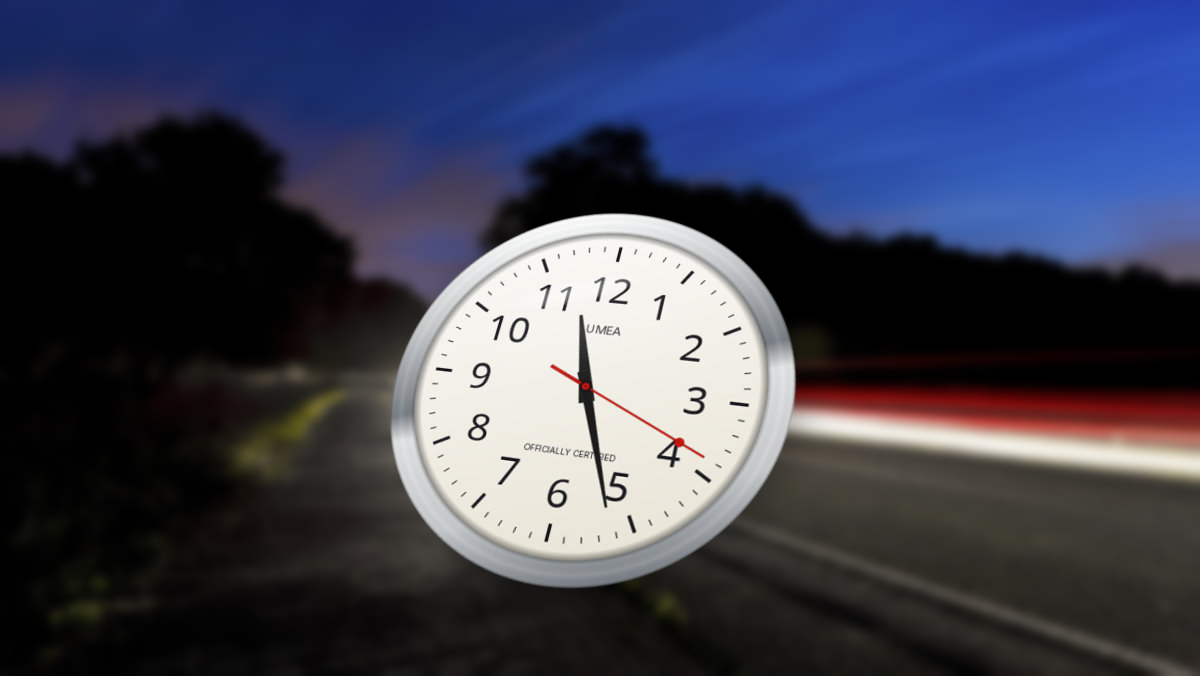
11h26m19s
